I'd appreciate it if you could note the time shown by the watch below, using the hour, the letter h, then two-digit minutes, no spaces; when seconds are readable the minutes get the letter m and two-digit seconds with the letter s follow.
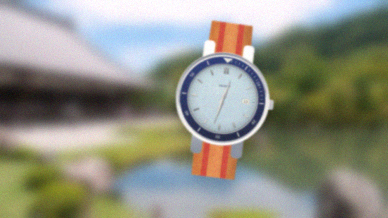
12h32
